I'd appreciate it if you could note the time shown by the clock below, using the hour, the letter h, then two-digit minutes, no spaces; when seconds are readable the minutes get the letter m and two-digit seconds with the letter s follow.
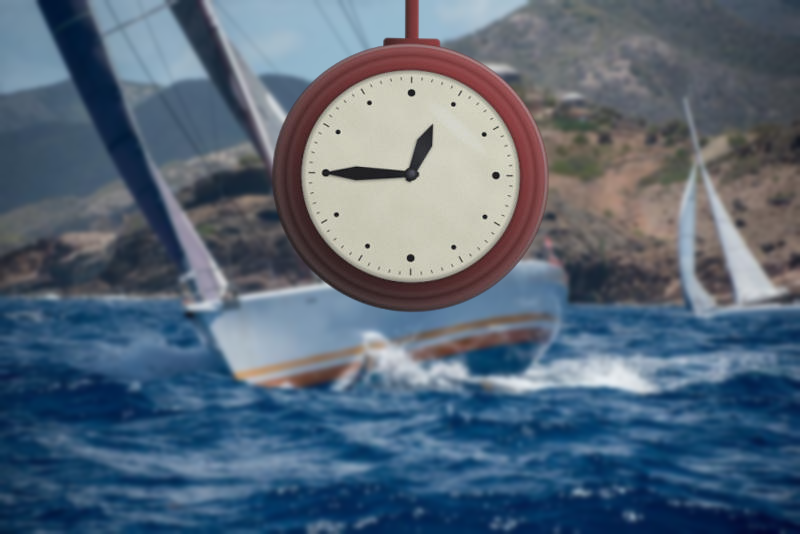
12h45
